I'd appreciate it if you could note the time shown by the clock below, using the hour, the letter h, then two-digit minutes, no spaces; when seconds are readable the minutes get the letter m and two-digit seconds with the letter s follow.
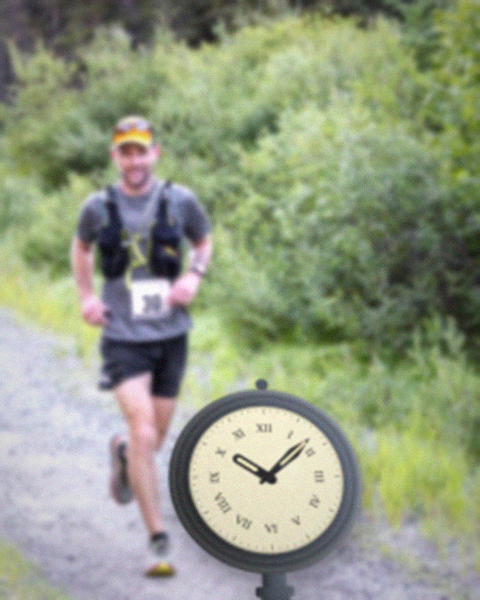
10h08
